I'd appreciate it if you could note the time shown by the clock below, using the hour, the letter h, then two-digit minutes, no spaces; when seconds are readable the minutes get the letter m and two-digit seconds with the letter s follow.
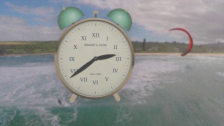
2h39
